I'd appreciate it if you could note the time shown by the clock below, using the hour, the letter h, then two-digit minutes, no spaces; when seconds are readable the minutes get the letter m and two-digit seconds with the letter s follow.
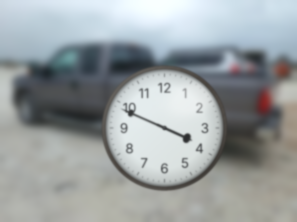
3h49
